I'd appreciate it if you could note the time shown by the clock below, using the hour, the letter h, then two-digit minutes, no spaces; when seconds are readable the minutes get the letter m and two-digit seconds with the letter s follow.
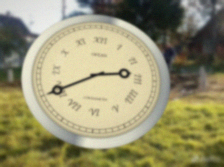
2h40
